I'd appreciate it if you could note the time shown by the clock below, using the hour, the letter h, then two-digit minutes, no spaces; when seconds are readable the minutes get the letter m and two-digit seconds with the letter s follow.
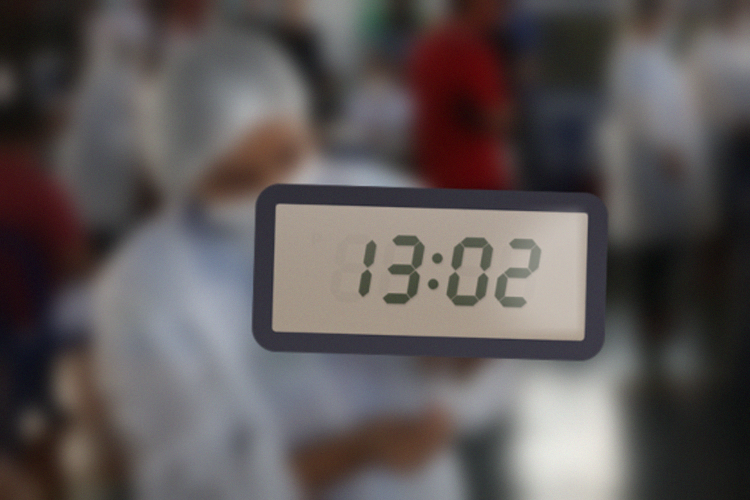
13h02
